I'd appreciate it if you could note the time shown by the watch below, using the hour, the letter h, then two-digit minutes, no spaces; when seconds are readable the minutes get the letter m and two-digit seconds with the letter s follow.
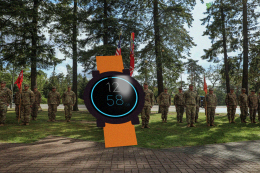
12h58
